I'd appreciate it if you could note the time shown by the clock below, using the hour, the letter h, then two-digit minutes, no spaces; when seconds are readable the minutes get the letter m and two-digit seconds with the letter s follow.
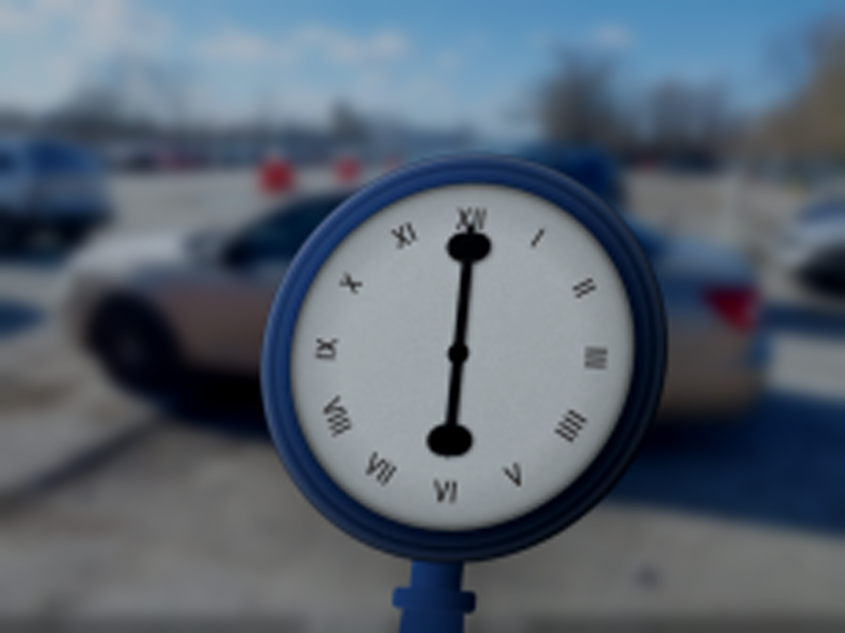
6h00
